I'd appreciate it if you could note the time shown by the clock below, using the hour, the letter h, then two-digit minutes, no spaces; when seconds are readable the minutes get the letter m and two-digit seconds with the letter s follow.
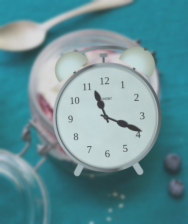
11h19
